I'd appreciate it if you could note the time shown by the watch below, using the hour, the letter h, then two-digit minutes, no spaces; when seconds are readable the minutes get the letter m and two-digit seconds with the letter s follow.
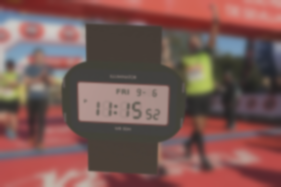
11h15m52s
